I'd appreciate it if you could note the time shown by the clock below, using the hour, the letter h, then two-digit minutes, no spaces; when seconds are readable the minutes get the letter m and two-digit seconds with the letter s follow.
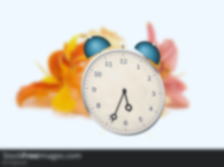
5h34
